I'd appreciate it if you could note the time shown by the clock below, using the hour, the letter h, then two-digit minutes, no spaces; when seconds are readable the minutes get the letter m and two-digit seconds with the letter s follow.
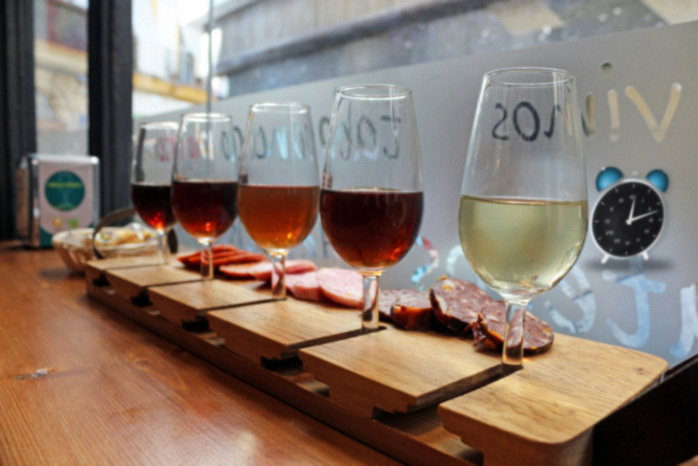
12h12
